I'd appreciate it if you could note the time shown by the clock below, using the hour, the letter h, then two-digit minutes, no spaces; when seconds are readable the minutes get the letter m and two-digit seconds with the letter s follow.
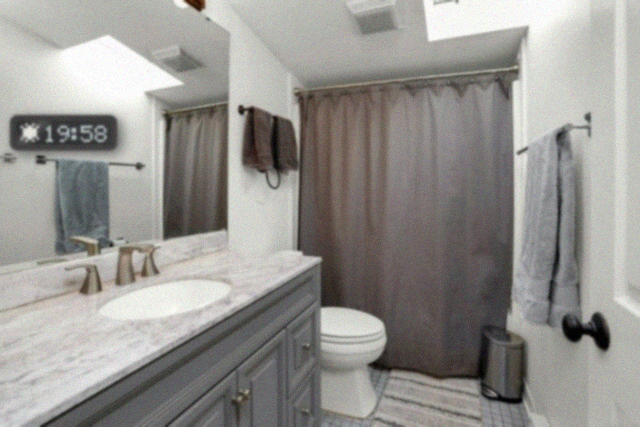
19h58
